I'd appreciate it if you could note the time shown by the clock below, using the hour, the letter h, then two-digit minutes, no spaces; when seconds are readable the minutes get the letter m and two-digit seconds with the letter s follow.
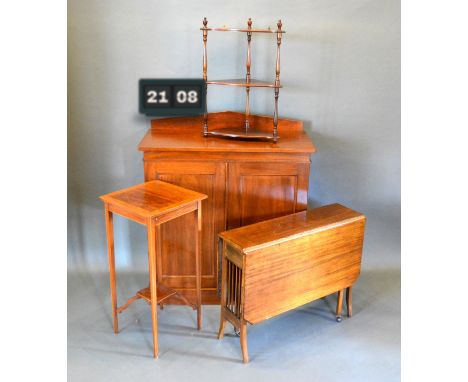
21h08
